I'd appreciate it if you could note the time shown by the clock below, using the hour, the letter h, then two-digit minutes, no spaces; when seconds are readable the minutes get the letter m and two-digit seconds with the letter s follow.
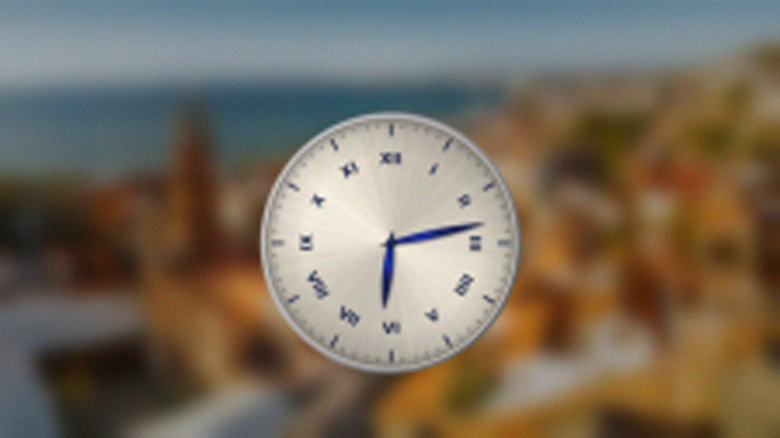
6h13
